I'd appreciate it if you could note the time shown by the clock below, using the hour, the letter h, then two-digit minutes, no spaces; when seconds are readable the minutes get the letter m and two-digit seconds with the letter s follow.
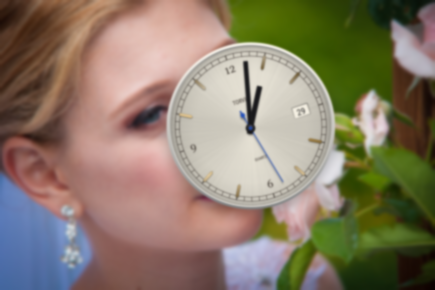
1h02m28s
